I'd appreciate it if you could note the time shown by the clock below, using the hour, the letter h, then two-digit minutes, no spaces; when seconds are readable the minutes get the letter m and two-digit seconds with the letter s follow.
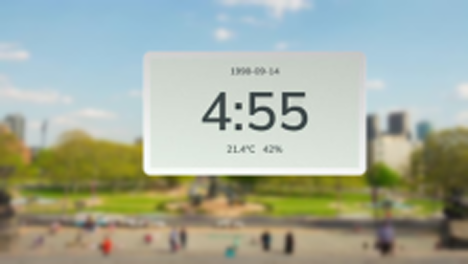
4h55
